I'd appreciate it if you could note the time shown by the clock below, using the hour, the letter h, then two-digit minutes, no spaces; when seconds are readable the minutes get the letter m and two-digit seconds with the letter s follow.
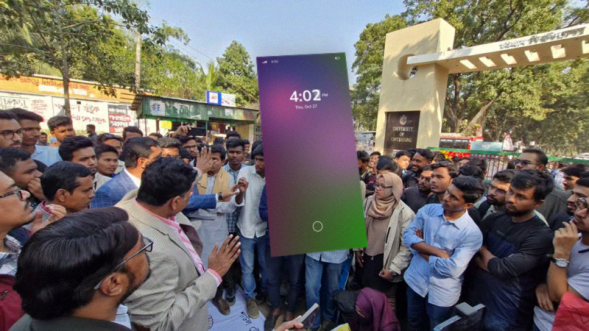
4h02
